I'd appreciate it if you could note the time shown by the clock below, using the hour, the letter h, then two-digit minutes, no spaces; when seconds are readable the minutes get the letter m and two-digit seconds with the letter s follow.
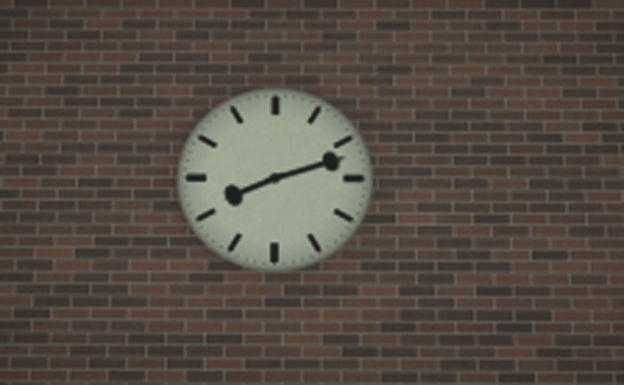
8h12
